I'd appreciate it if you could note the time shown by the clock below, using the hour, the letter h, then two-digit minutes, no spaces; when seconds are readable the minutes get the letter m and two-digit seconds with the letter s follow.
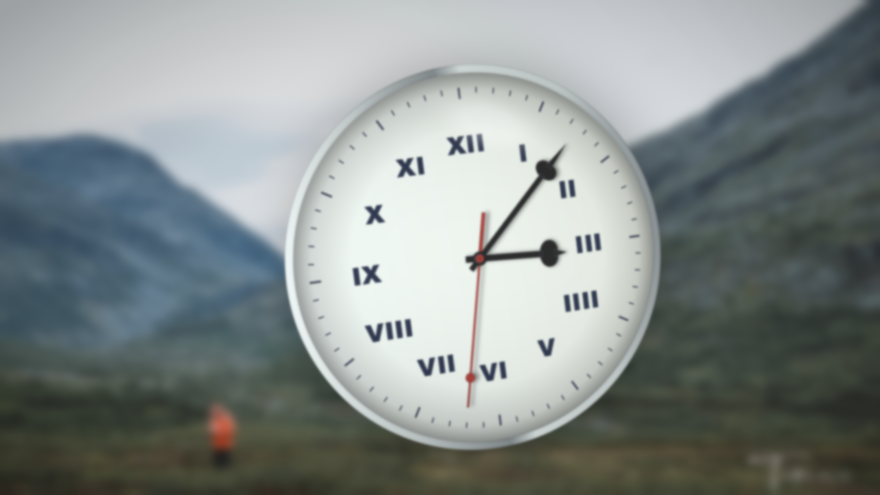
3h07m32s
